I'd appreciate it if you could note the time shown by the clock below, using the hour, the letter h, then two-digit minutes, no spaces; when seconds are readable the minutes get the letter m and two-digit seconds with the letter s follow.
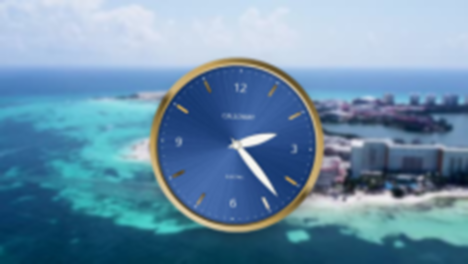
2h23
